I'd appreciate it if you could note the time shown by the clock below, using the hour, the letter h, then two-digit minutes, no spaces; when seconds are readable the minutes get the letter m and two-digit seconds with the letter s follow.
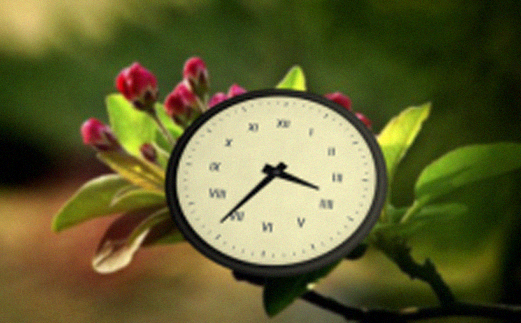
3h36
